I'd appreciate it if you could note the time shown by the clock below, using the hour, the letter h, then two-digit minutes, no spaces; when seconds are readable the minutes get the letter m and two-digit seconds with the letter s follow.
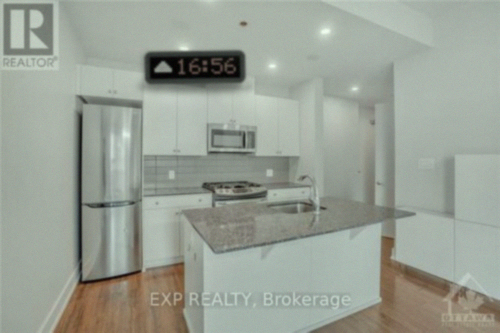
16h56
